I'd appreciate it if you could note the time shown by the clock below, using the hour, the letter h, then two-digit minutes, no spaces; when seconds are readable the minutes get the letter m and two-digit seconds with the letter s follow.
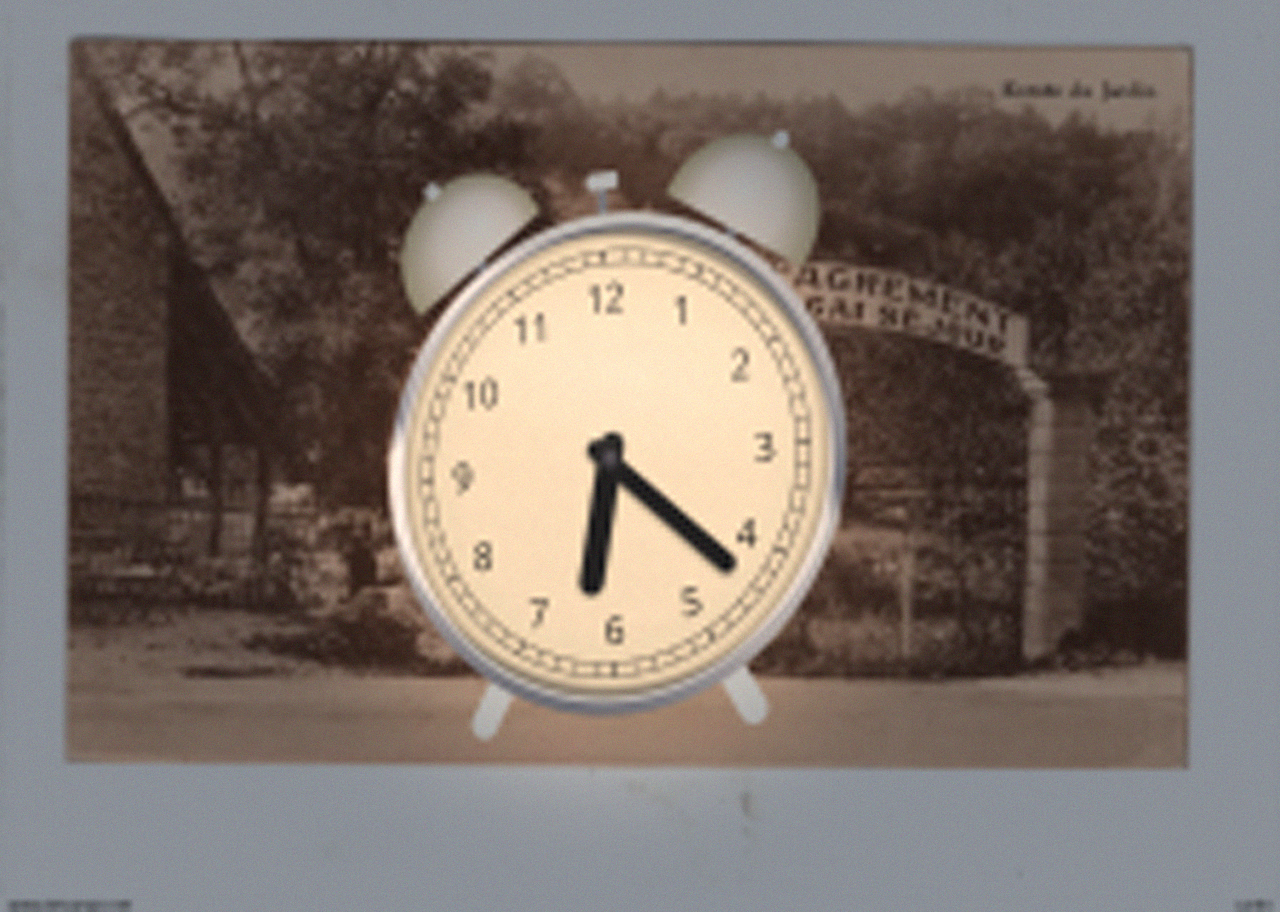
6h22
